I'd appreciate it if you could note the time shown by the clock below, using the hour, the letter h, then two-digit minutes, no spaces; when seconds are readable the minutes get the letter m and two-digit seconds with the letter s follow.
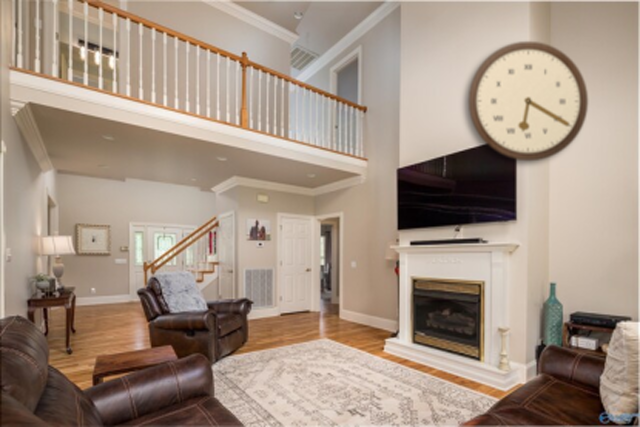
6h20
